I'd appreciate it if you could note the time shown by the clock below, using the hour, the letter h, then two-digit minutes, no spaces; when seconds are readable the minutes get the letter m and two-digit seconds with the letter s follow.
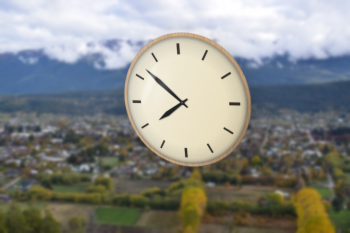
7h52
